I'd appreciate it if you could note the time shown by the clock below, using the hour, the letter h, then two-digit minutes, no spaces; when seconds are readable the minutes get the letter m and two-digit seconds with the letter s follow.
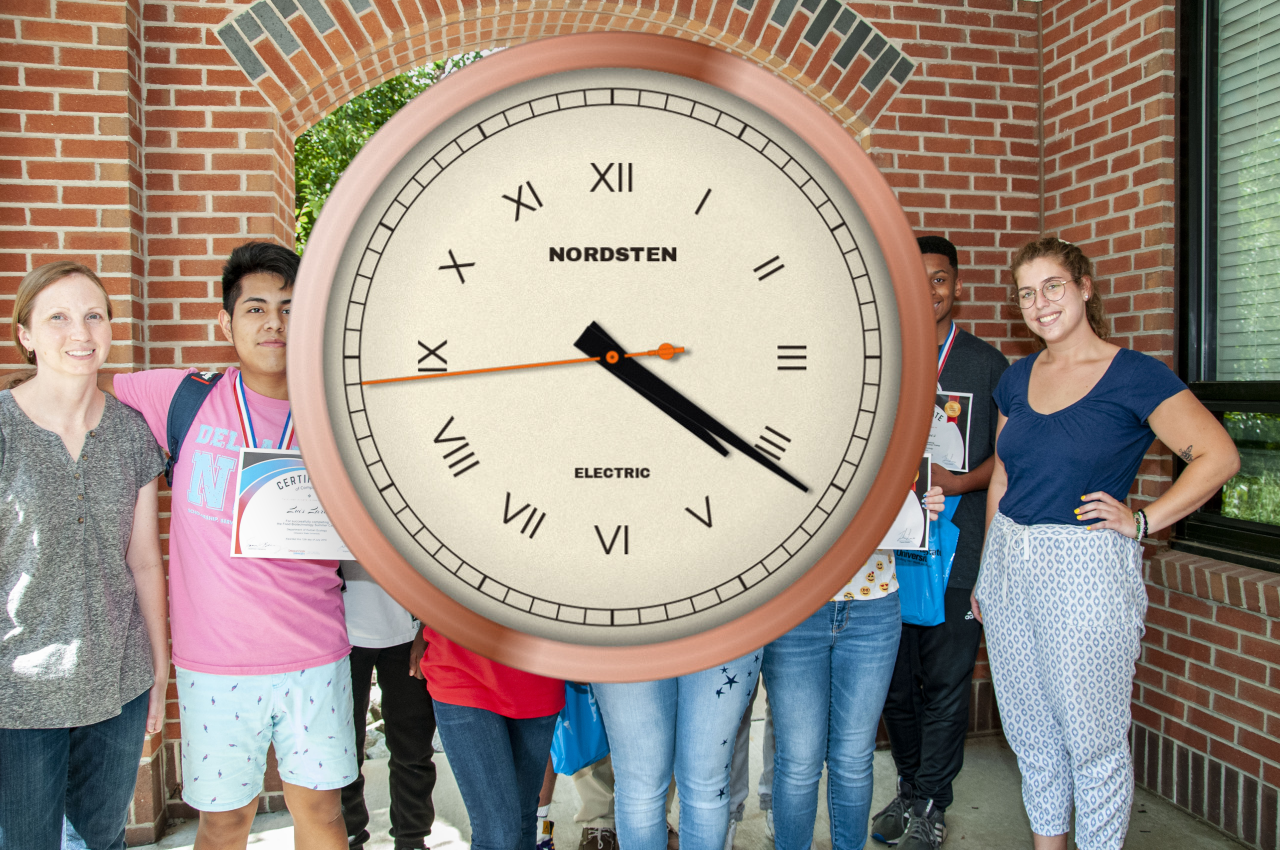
4h20m44s
